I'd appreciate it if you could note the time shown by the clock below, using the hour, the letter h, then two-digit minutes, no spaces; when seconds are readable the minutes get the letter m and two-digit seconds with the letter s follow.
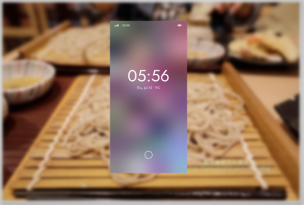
5h56
